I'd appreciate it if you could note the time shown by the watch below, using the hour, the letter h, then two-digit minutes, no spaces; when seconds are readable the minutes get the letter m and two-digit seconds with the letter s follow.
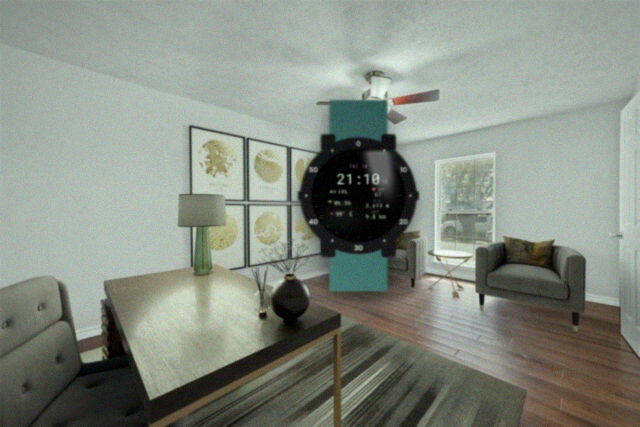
21h10
